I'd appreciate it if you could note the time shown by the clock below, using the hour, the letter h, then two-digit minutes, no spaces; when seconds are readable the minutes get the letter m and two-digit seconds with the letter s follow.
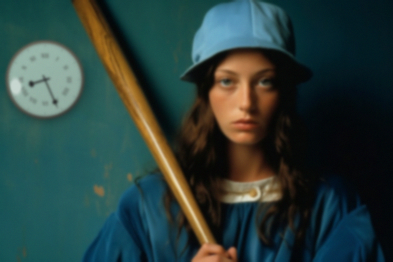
8h26
